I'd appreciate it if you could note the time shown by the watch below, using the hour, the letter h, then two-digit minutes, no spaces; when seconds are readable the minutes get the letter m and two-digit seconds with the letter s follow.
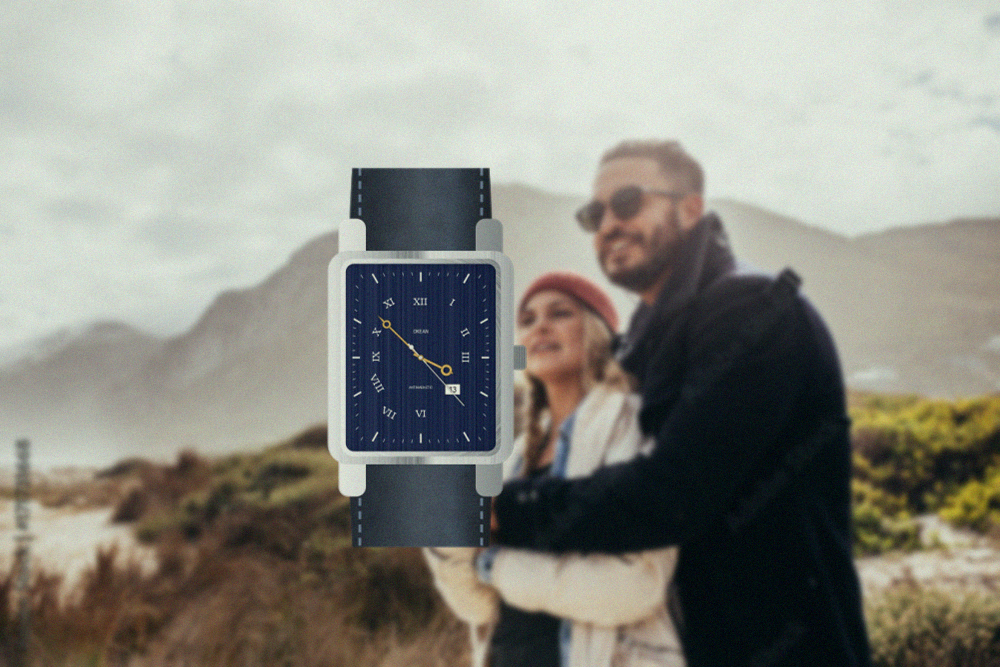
3h52m23s
